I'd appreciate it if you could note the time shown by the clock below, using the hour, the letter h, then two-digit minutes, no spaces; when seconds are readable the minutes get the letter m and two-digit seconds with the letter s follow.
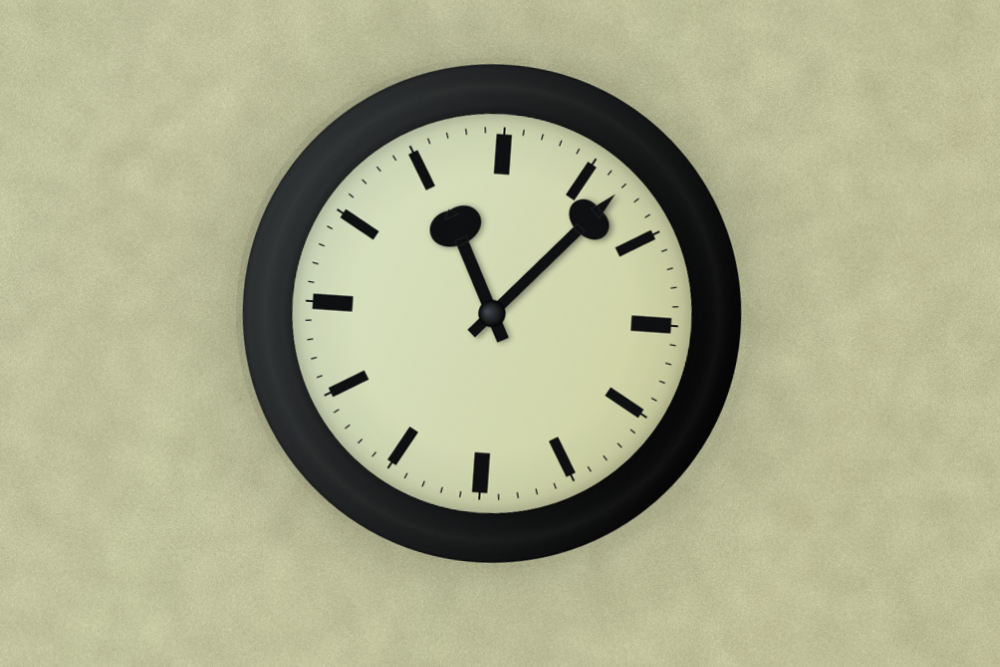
11h07
